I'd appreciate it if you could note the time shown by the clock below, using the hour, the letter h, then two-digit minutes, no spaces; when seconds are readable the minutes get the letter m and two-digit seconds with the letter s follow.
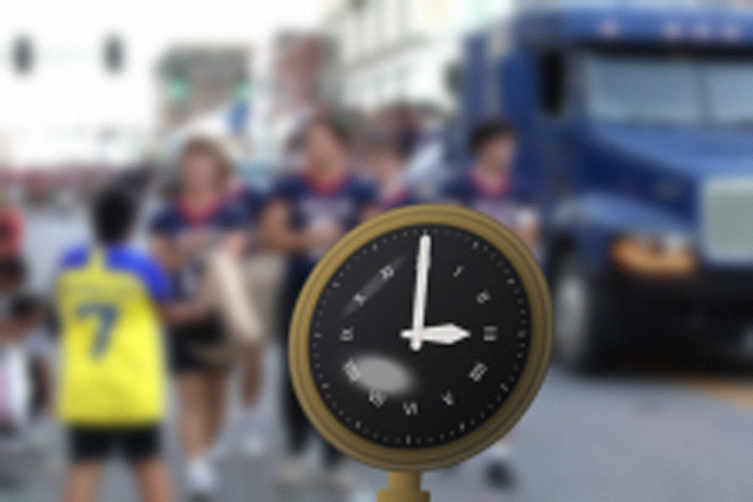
3h00
